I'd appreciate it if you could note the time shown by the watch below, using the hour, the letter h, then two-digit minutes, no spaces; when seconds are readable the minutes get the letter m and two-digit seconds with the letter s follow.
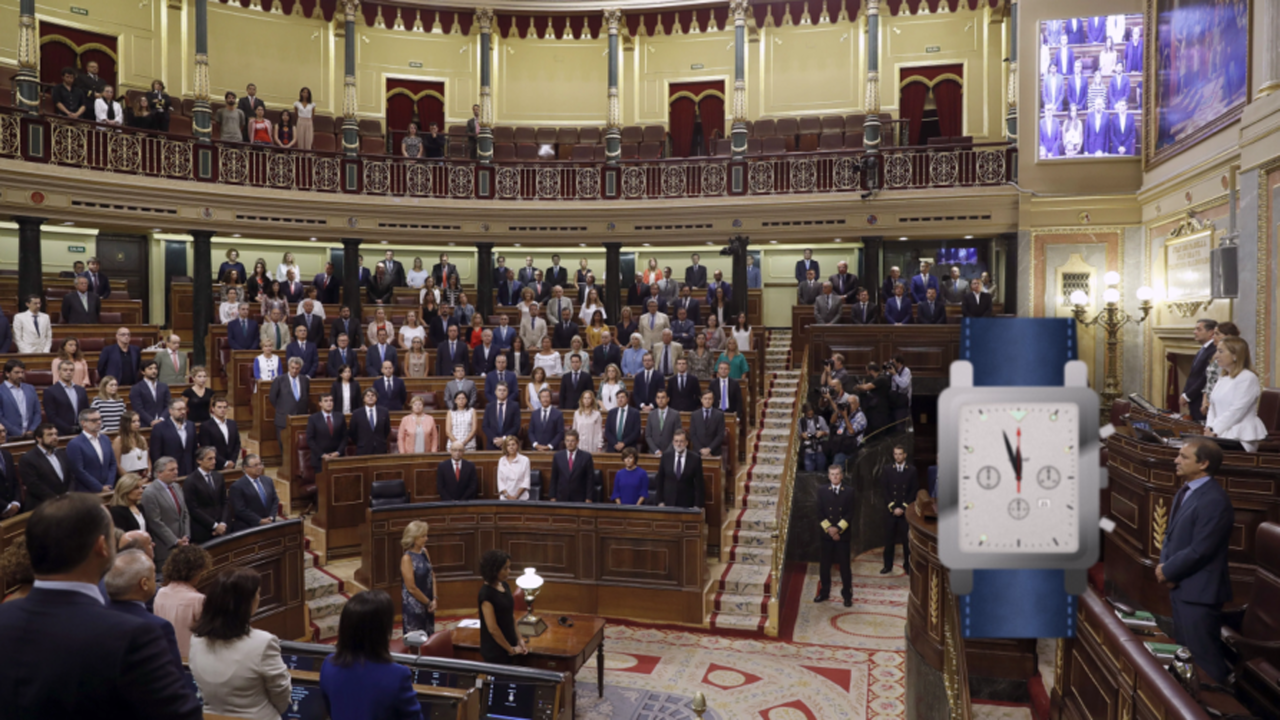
11h57
